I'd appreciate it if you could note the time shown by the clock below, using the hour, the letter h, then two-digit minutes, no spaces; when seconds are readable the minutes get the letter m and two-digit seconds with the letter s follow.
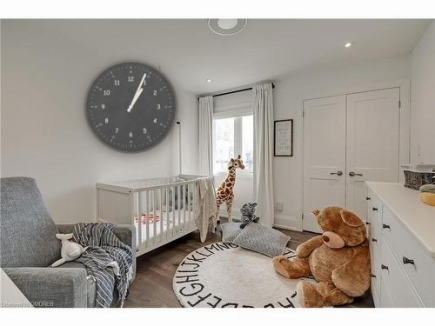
1h04
